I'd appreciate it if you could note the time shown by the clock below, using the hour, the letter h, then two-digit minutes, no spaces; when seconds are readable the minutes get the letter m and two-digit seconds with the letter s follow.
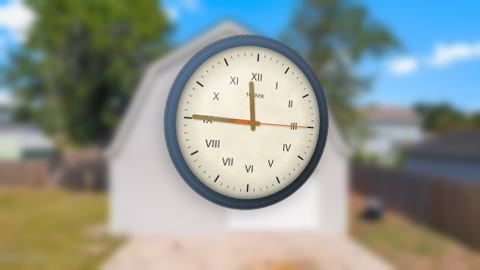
11h45m15s
